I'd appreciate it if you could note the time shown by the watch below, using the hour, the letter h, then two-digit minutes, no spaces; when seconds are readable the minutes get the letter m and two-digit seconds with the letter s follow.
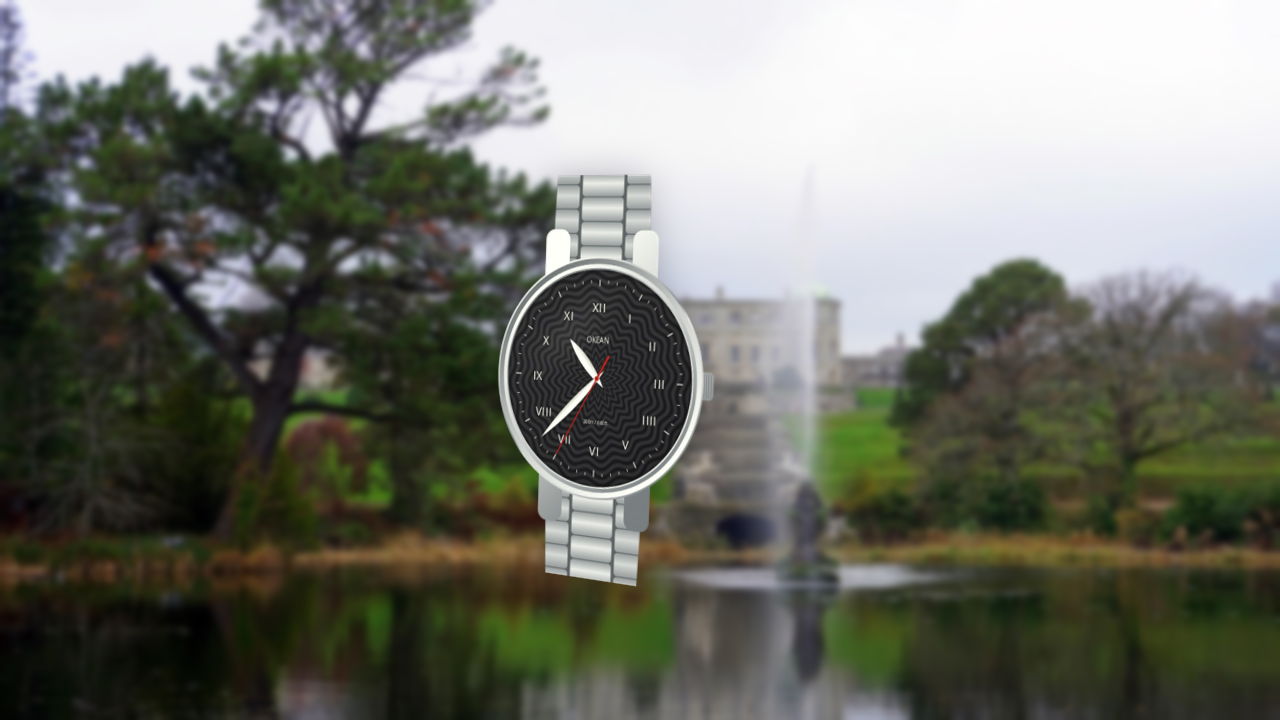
10h37m35s
